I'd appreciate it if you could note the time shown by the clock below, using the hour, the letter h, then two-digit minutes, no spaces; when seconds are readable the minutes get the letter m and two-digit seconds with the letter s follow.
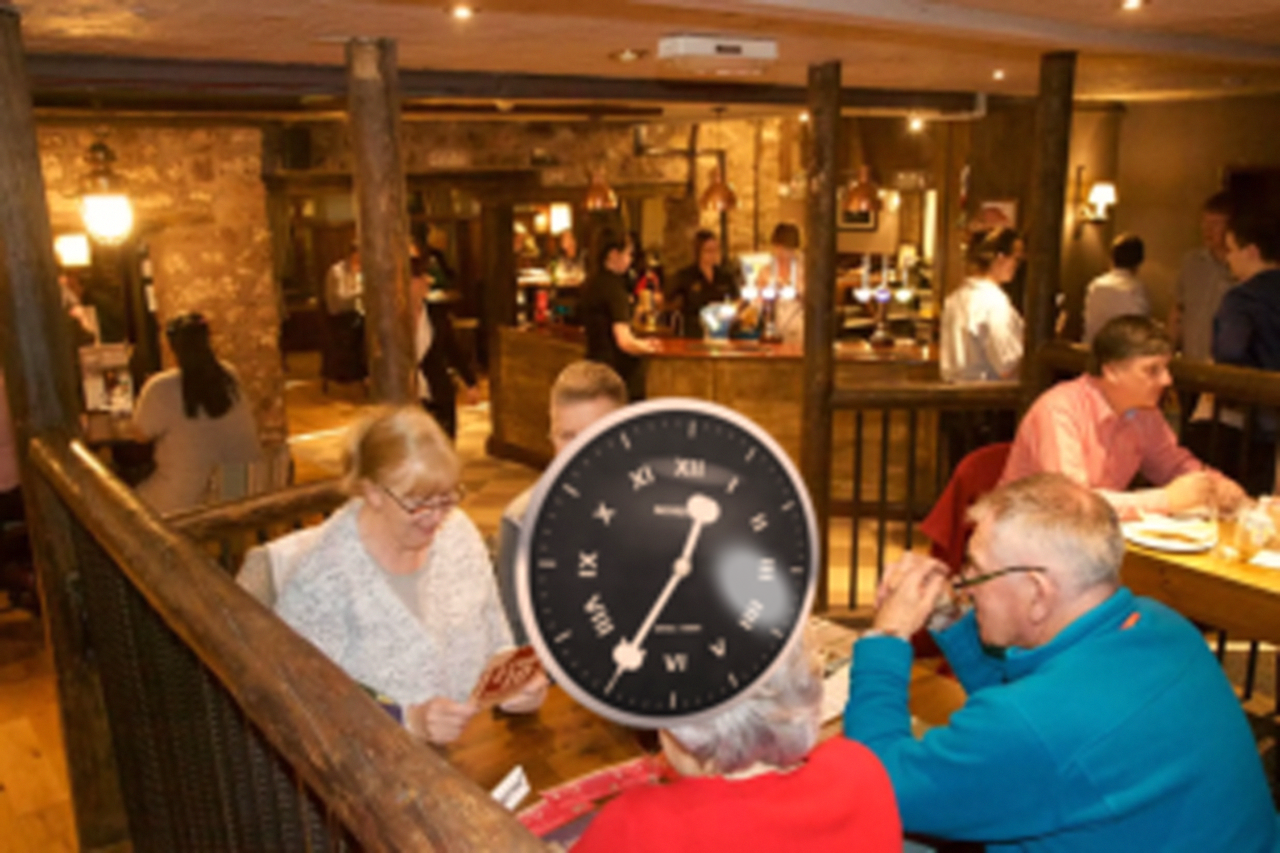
12h35
